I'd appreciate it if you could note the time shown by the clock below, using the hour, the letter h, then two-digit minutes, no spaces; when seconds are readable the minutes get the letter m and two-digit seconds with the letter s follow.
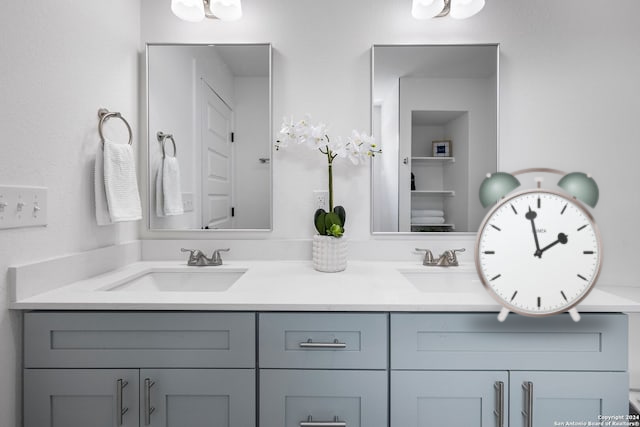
1h58
